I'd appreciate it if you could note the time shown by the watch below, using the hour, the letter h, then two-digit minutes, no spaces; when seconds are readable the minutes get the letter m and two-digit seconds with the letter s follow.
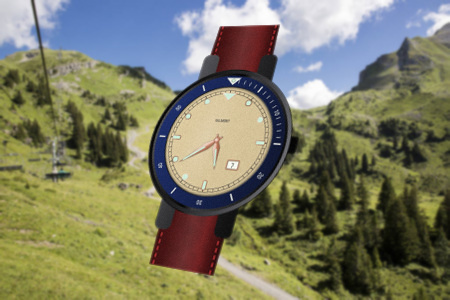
5h39
